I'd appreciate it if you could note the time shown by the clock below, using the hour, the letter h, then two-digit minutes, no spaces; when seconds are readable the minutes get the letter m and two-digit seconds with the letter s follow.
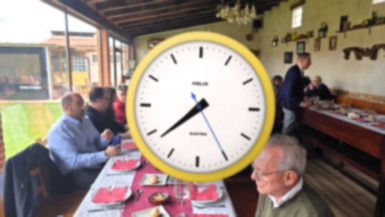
7h38m25s
